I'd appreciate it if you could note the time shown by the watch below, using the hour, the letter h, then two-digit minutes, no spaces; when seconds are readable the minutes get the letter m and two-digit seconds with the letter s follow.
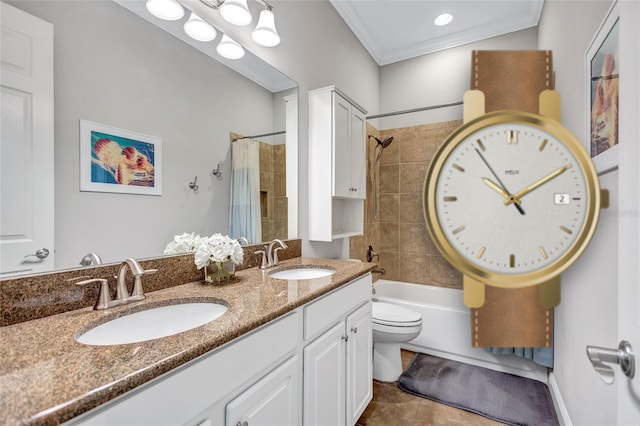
10h09m54s
